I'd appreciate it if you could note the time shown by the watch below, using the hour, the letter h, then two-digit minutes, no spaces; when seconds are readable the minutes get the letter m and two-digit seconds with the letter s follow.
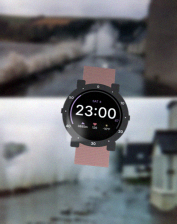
23h00
